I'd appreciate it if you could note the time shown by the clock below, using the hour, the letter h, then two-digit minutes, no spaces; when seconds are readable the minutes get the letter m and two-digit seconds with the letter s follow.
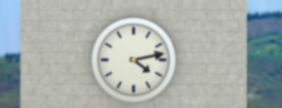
4h13
